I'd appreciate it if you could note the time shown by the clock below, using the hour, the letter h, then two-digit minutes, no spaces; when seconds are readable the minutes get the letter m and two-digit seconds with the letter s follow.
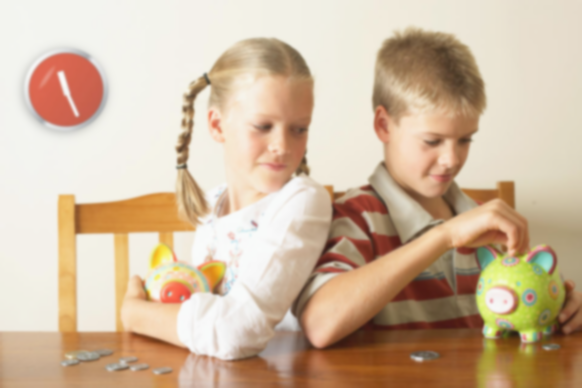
11h26
